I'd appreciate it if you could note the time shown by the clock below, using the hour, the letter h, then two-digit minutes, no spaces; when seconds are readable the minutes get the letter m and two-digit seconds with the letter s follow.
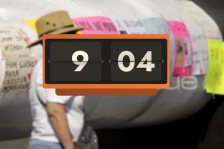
9h04
